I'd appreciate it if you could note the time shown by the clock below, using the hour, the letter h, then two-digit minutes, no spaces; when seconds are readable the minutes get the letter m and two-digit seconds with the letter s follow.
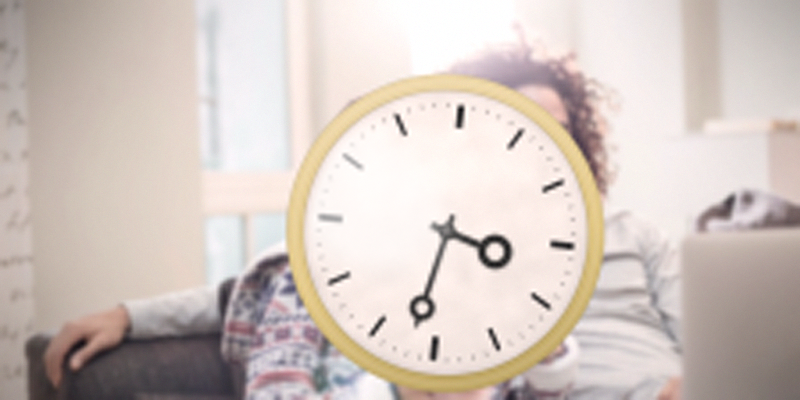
3h32
